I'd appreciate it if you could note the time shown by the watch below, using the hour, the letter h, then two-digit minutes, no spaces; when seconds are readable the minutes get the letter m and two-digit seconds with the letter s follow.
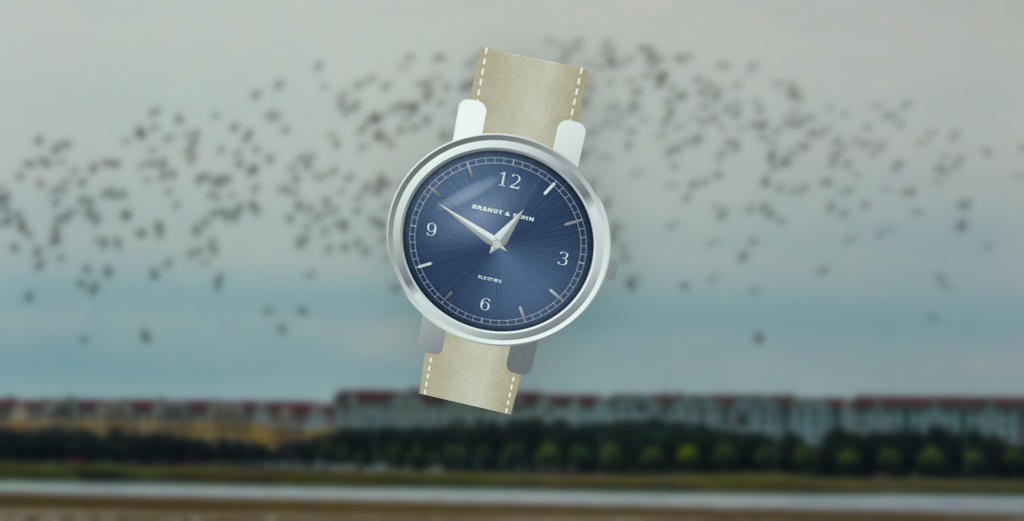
12h49
